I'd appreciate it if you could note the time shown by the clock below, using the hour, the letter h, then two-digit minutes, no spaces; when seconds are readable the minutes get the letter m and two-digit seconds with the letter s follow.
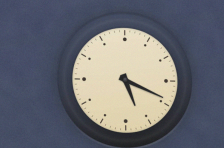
5h19
